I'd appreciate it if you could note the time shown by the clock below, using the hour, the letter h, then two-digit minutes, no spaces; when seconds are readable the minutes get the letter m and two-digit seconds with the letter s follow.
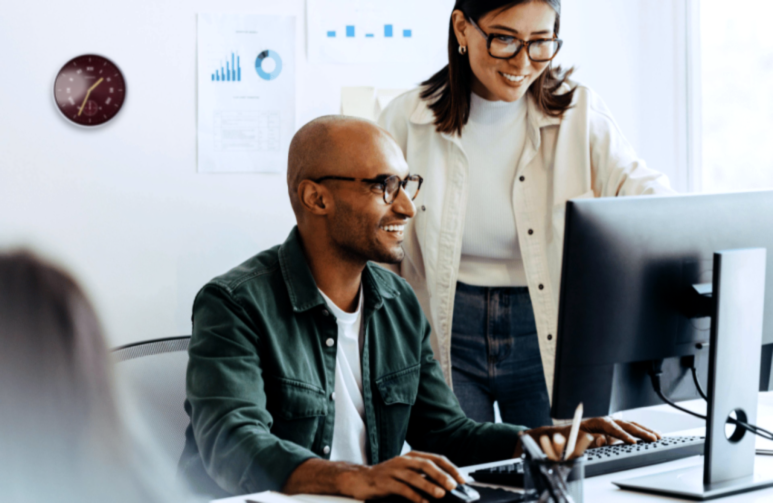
1h34
